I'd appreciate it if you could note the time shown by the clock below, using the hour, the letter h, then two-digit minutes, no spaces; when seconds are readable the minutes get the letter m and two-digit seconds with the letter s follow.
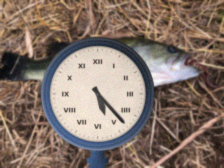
5h23
